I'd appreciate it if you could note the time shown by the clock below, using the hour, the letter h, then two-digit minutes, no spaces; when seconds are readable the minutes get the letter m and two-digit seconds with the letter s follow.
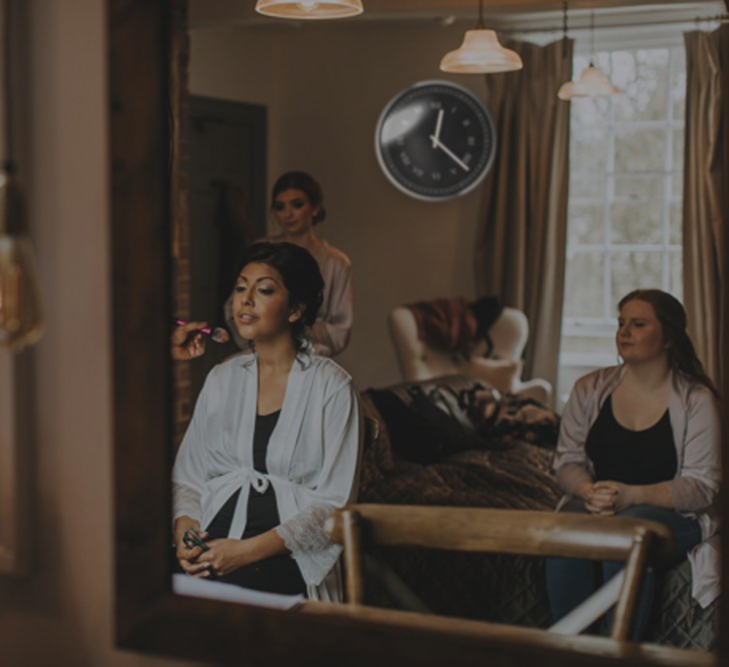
12h22
